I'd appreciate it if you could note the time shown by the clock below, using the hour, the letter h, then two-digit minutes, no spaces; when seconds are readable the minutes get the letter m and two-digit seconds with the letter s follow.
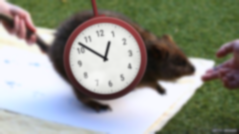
12h52
